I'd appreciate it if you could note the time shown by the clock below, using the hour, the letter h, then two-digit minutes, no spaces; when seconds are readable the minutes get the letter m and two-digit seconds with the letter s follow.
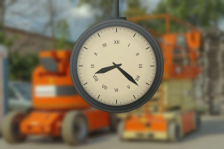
8h22
